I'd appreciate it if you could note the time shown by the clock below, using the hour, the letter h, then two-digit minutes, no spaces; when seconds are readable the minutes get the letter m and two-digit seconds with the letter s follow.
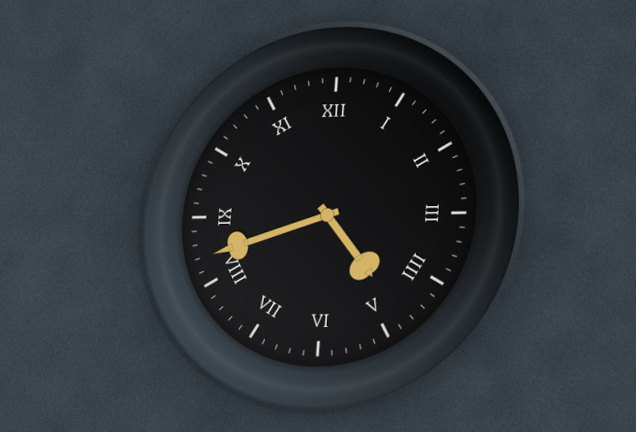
4h42
